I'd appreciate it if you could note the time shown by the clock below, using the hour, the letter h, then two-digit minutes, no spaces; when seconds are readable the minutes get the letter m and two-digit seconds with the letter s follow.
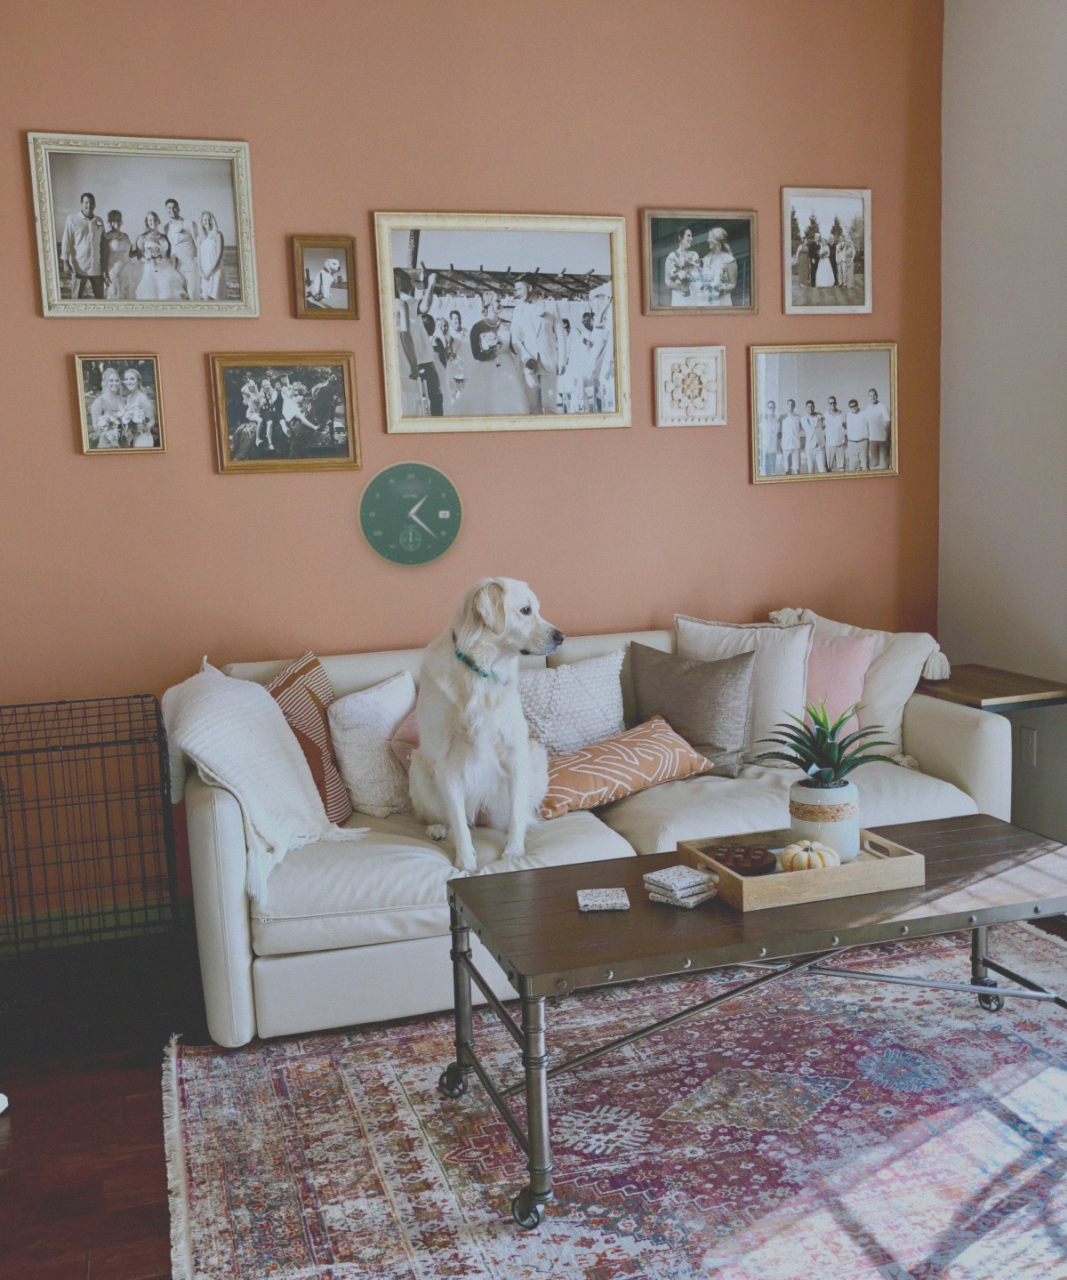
1h22
